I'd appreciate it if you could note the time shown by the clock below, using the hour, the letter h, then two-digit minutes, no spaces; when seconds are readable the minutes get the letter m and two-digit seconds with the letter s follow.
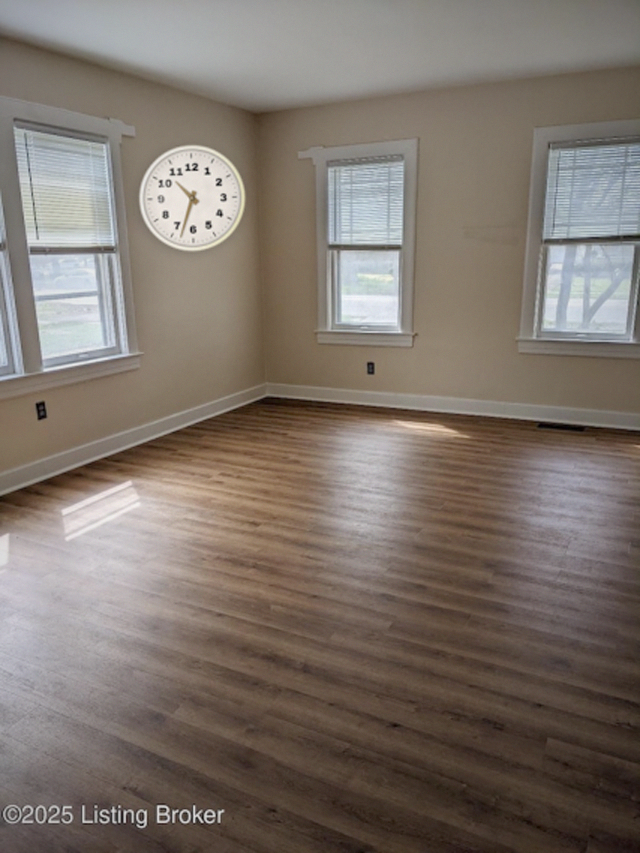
10h33
